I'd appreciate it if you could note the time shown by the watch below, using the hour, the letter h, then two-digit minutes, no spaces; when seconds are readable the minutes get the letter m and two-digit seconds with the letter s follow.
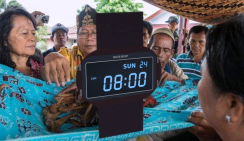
8h00
